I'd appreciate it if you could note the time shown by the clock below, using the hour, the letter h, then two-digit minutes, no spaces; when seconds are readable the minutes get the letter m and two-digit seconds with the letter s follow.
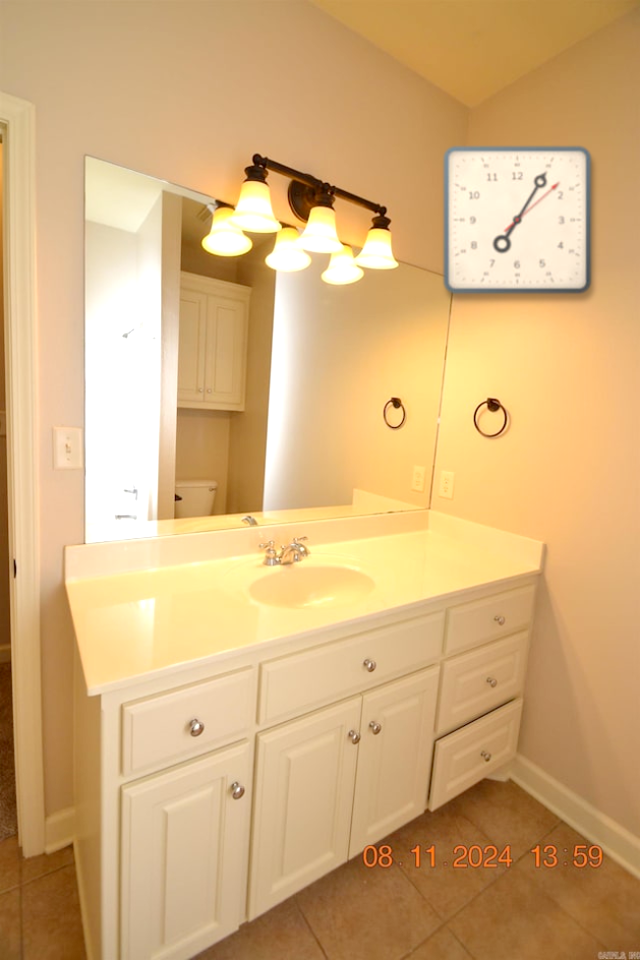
7h05m08s
